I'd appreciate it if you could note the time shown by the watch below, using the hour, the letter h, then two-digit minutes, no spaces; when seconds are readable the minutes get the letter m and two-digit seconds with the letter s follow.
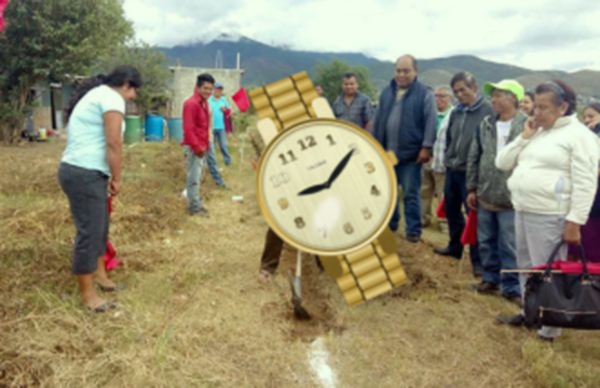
9h10
